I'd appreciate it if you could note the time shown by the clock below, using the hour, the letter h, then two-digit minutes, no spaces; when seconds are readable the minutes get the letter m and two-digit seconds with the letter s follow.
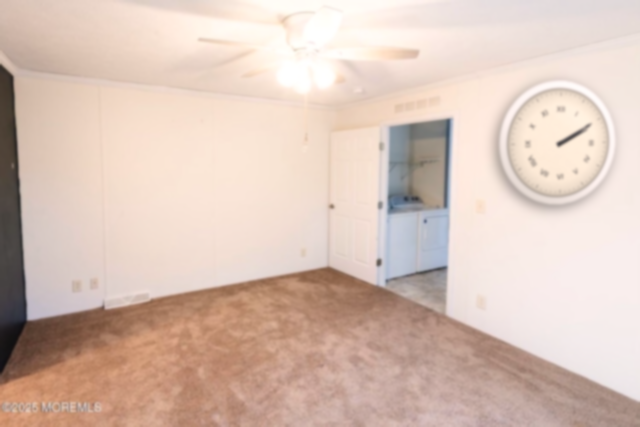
2h10
